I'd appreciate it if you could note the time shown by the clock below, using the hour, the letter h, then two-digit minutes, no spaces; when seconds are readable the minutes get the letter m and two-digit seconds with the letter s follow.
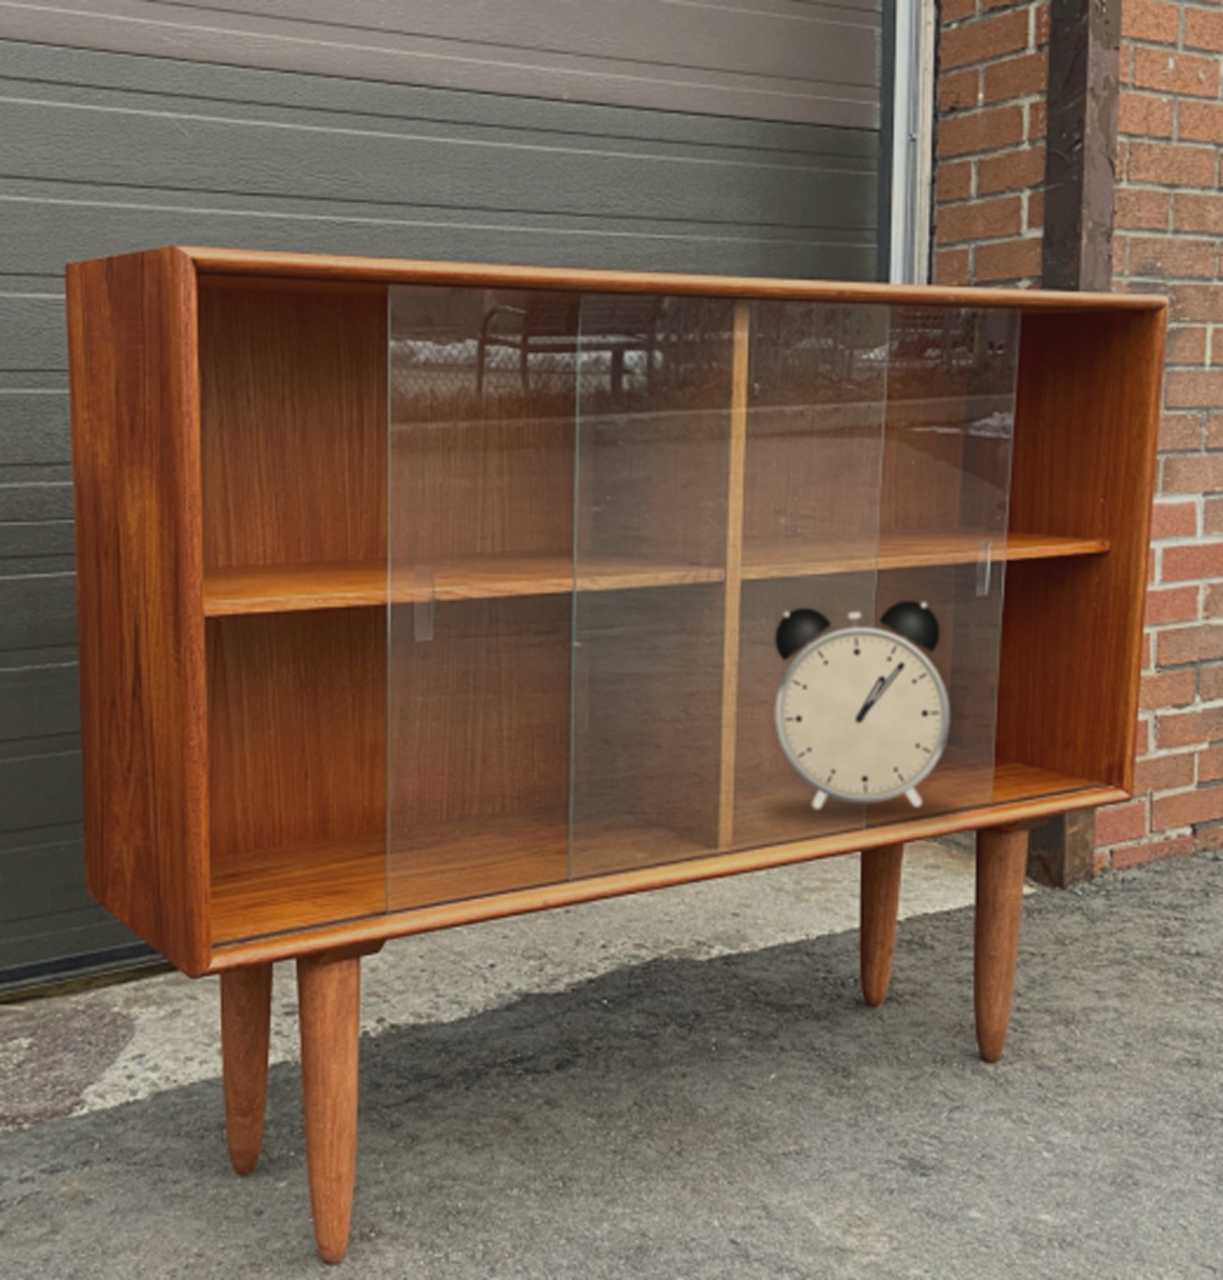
1h07
